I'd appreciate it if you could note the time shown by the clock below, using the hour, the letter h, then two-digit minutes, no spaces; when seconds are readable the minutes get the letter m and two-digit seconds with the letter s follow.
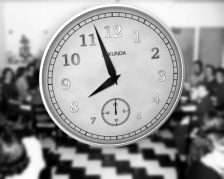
7h57
